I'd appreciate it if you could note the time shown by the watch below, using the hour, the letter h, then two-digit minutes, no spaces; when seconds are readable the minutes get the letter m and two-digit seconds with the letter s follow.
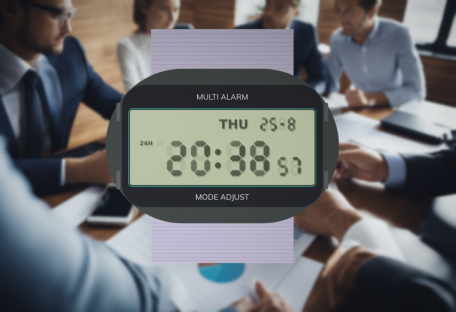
20h38m57s
